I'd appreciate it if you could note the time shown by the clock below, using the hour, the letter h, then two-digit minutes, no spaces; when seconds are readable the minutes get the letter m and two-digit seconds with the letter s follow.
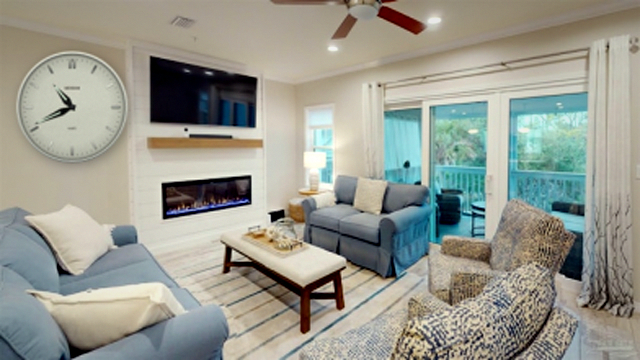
10h41
